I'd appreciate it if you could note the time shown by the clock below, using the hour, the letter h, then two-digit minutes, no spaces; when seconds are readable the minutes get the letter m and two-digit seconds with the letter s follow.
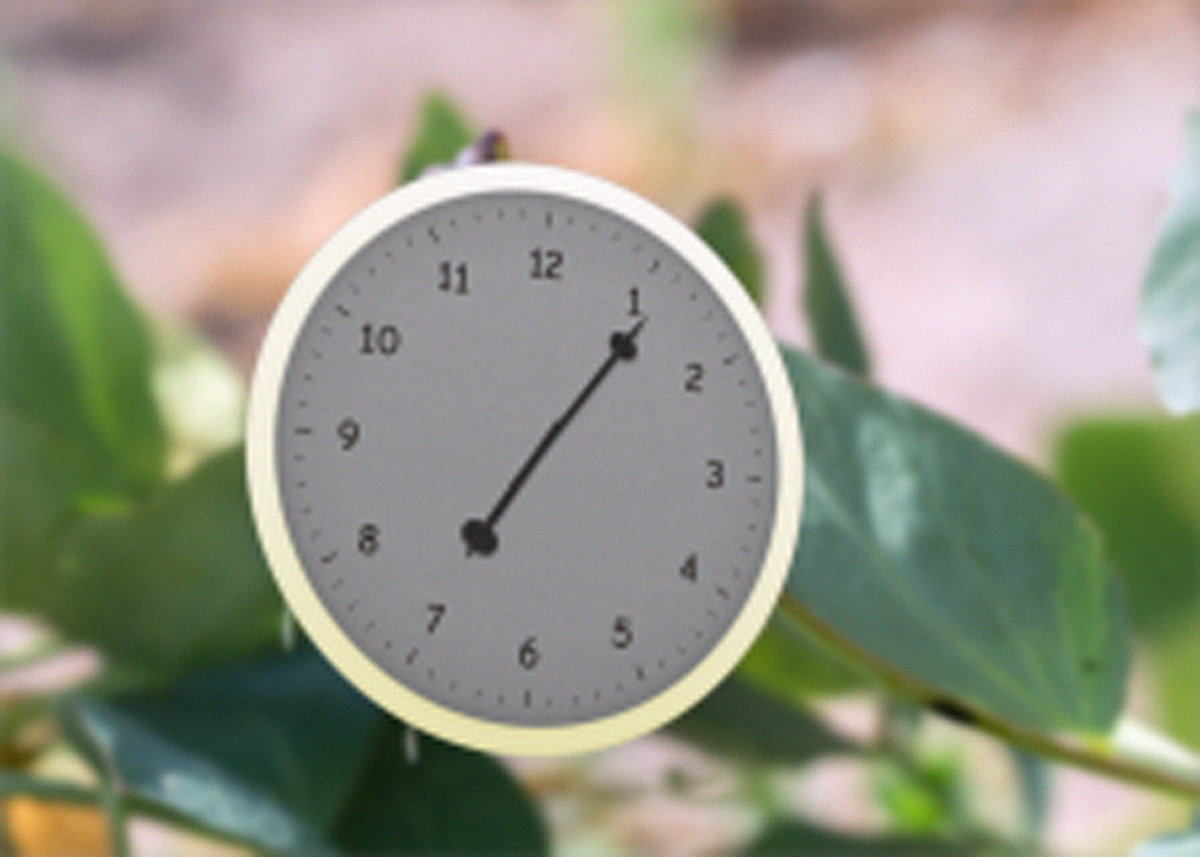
7h06
